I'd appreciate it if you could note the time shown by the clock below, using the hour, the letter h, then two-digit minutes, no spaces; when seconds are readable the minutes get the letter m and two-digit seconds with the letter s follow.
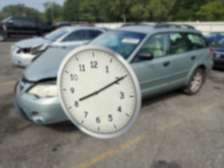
8h10
